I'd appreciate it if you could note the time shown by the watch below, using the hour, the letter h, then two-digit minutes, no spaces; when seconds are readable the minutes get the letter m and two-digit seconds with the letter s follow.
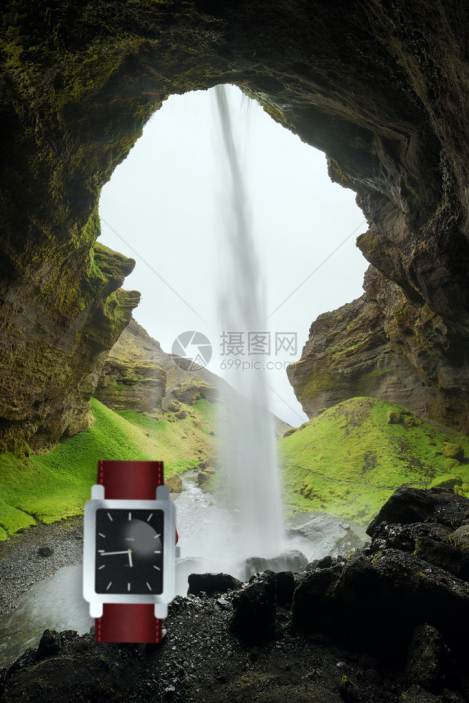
5h44
